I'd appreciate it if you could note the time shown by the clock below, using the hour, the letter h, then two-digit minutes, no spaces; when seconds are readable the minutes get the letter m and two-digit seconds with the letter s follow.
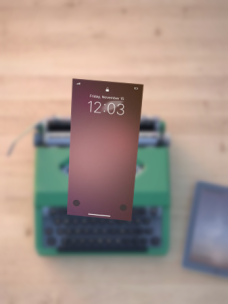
12h03
